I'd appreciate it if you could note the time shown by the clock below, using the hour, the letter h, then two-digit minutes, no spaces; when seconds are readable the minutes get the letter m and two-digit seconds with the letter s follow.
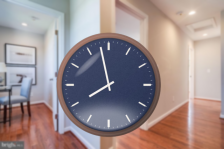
7h58
